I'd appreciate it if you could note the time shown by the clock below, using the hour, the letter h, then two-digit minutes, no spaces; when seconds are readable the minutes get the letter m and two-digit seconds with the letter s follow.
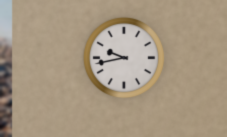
9h43
